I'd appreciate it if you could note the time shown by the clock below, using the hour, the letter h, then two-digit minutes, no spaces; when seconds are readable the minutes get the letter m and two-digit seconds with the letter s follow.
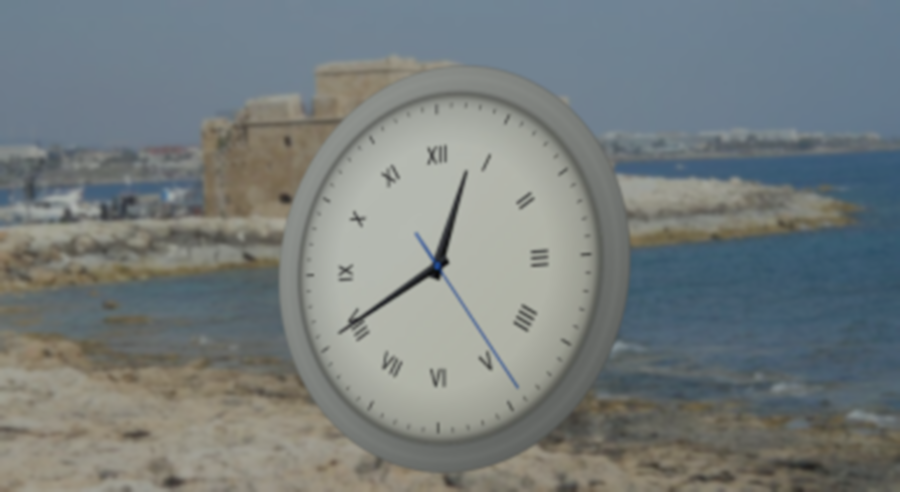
12h40m24s
